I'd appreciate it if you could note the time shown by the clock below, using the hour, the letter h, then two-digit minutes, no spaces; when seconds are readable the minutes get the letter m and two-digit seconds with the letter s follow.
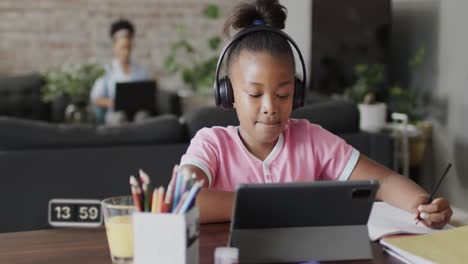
13h59
